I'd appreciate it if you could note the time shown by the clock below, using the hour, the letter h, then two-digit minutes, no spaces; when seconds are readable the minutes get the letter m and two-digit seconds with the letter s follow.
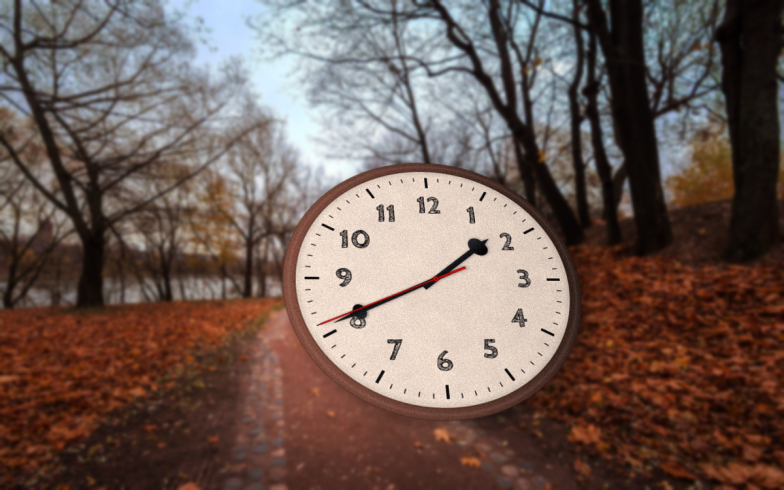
1h40m41s
